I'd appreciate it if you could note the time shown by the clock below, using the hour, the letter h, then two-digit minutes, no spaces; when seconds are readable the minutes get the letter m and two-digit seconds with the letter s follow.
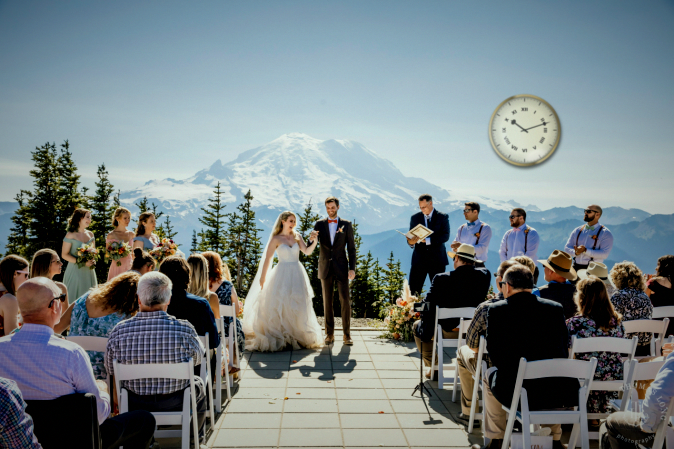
10h12
